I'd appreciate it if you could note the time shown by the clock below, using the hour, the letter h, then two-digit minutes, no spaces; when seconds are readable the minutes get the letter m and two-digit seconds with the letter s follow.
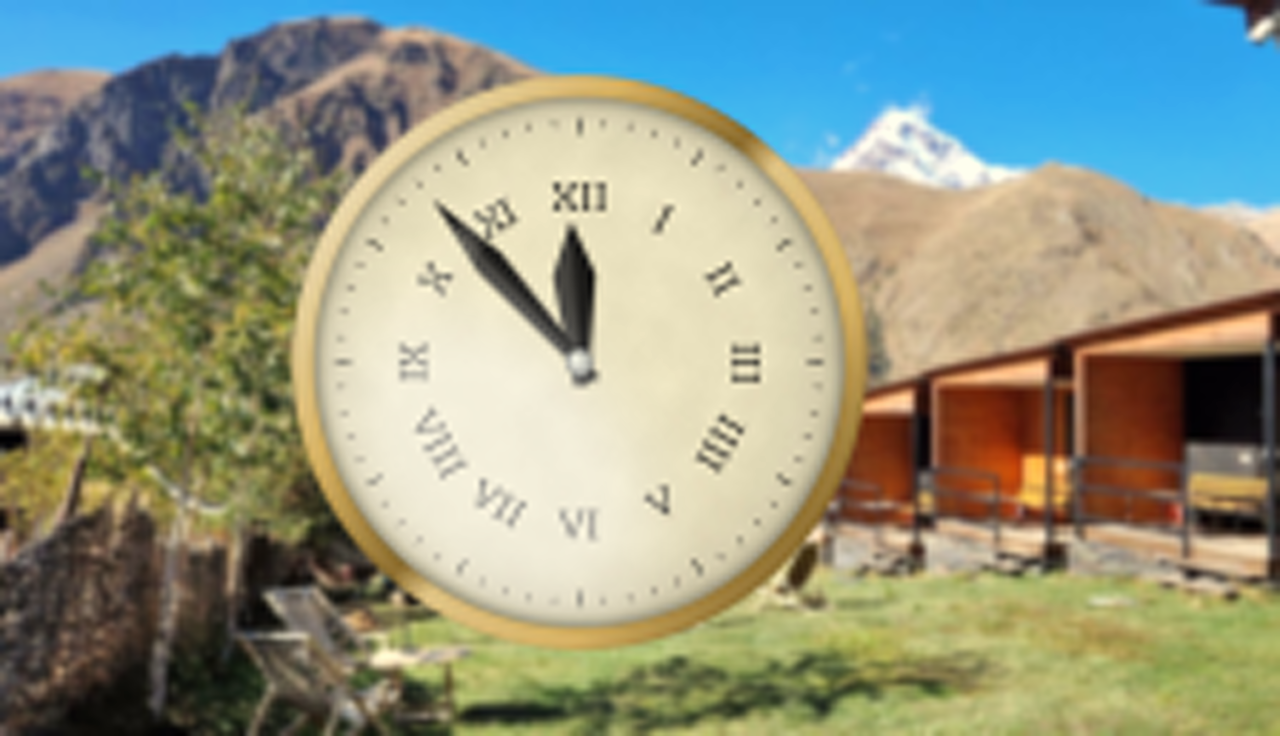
11h53
